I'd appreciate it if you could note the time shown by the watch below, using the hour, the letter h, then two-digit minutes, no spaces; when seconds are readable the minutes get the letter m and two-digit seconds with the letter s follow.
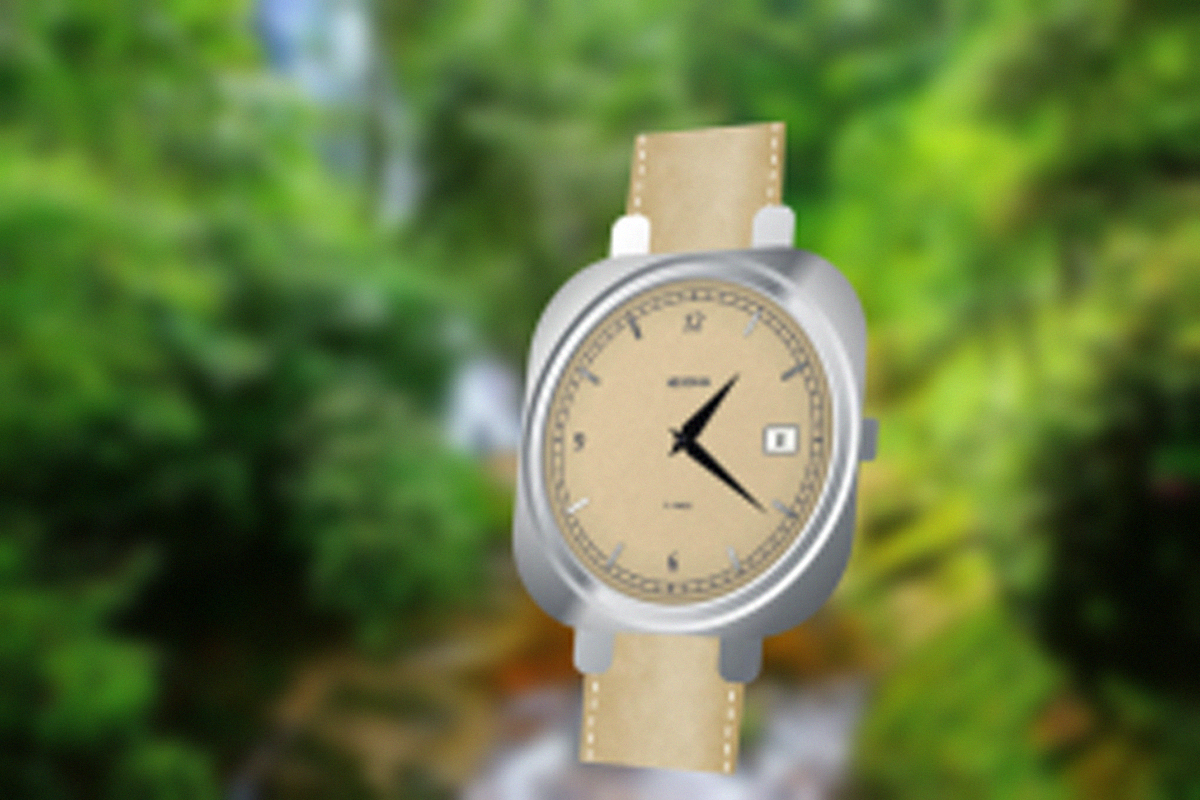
1h21
